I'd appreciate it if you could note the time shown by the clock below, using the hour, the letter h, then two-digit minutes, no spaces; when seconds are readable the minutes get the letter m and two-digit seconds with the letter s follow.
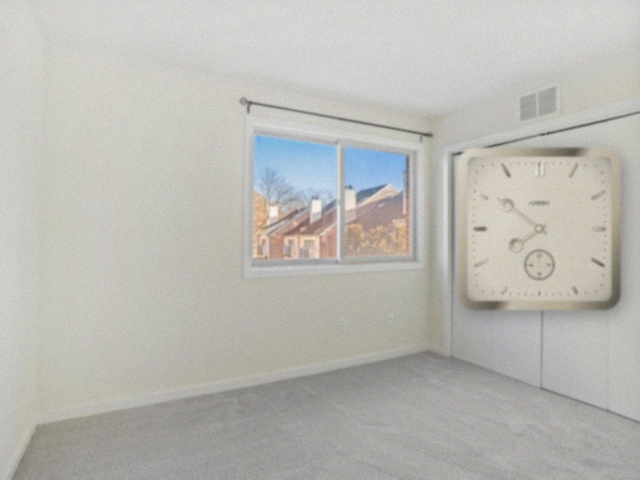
7h51
